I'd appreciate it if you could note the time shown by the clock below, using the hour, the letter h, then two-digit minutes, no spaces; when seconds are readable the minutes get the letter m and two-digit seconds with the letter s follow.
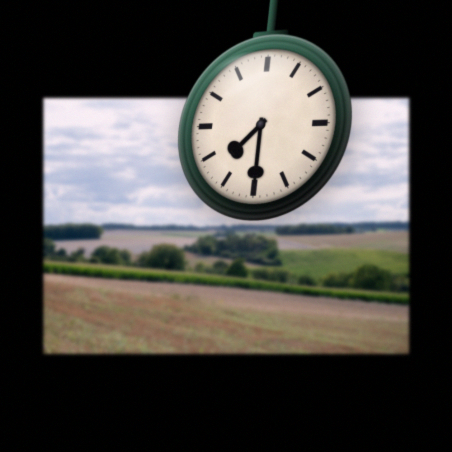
7h30
